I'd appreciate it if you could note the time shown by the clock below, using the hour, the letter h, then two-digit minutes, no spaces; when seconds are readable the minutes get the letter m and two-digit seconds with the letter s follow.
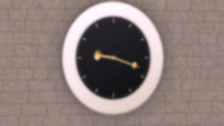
9h18
